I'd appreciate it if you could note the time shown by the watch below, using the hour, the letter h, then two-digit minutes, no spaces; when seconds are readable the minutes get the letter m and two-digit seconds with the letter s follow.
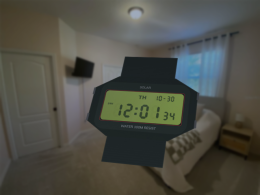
12h01m34s
